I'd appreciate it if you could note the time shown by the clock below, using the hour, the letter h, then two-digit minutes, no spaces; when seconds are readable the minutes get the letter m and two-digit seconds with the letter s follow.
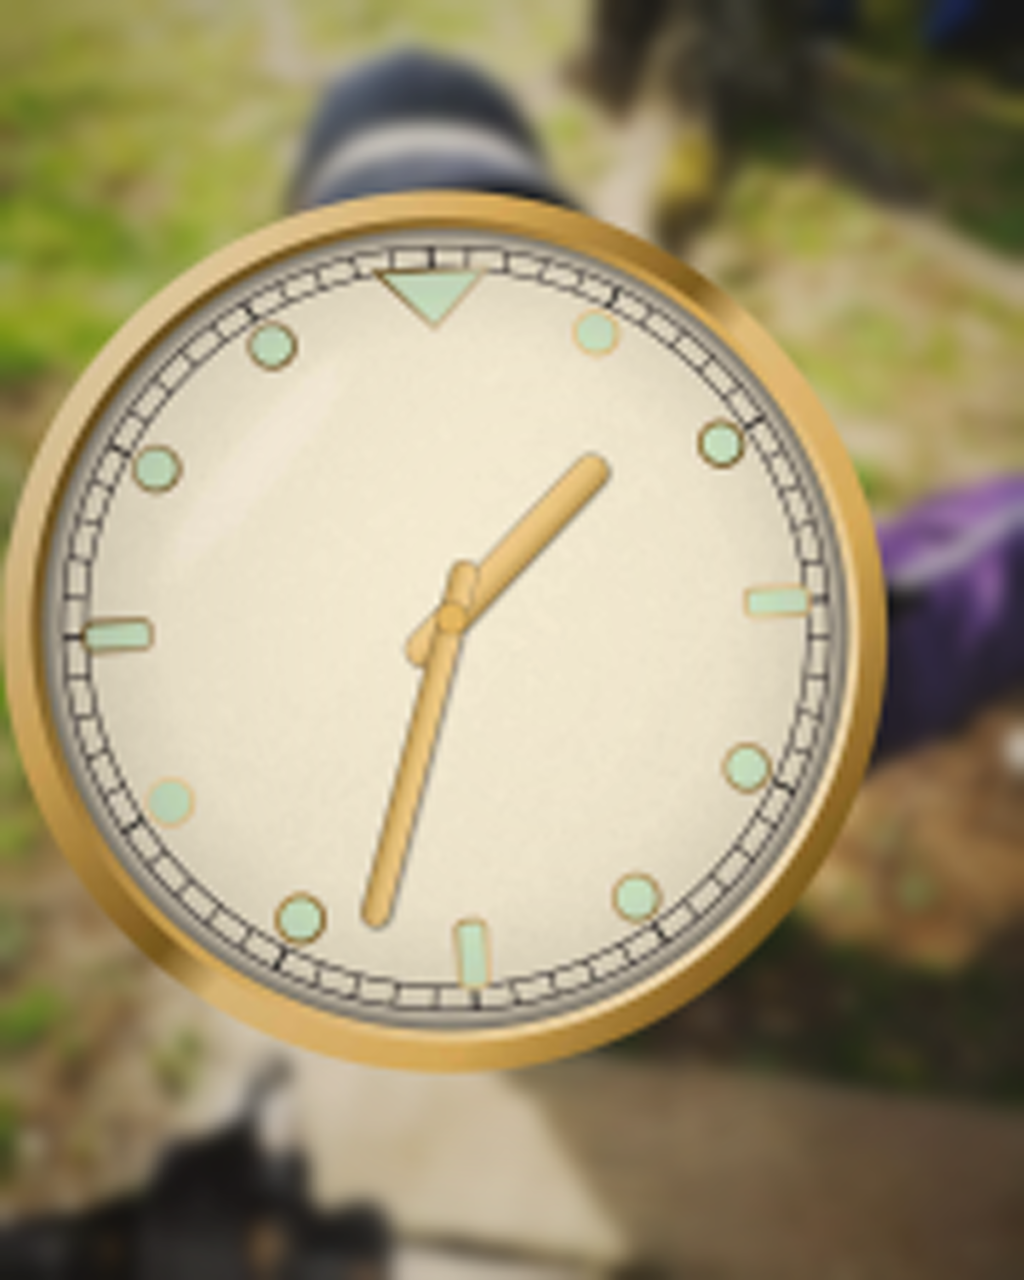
1h33
